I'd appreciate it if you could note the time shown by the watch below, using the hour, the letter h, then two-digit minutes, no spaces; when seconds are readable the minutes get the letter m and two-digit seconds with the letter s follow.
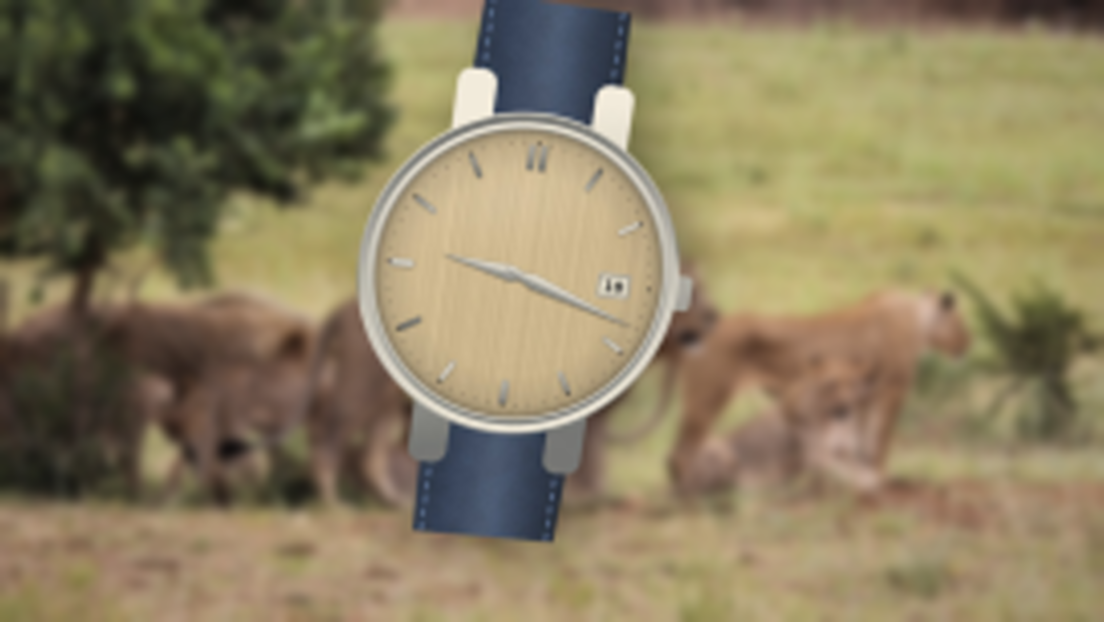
9h18
